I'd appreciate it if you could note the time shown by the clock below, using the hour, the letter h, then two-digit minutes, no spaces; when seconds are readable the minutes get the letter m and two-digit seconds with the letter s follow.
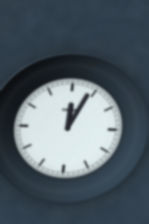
12h04
